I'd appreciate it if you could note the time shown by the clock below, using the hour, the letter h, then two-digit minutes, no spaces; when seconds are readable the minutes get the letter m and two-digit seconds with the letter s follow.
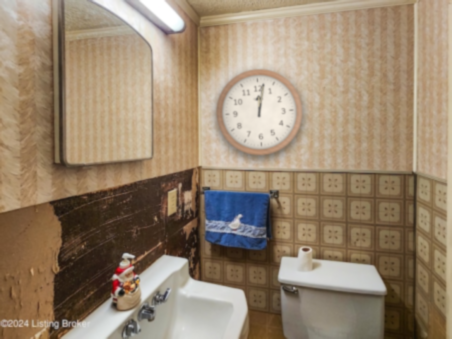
12h02
